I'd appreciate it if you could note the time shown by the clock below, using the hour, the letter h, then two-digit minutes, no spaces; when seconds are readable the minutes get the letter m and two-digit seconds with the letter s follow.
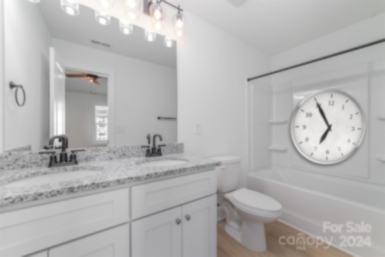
6h55
